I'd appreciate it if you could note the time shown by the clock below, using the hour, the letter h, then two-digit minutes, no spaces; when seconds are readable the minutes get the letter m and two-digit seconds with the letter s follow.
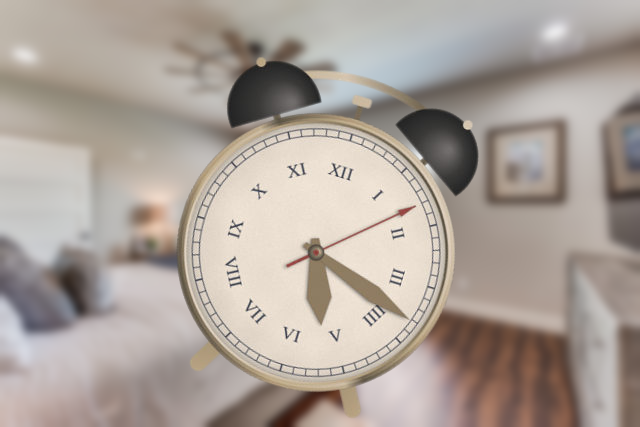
5h18m08s
